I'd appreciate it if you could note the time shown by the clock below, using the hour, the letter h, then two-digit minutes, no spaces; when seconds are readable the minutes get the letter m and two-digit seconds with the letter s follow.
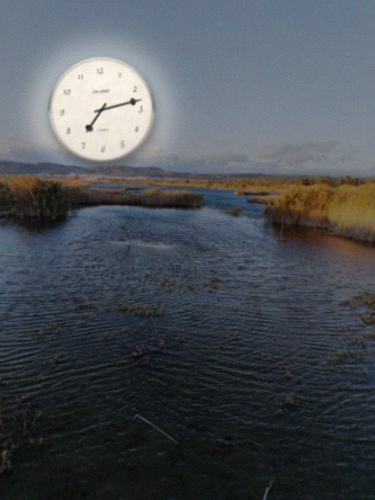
7h13
